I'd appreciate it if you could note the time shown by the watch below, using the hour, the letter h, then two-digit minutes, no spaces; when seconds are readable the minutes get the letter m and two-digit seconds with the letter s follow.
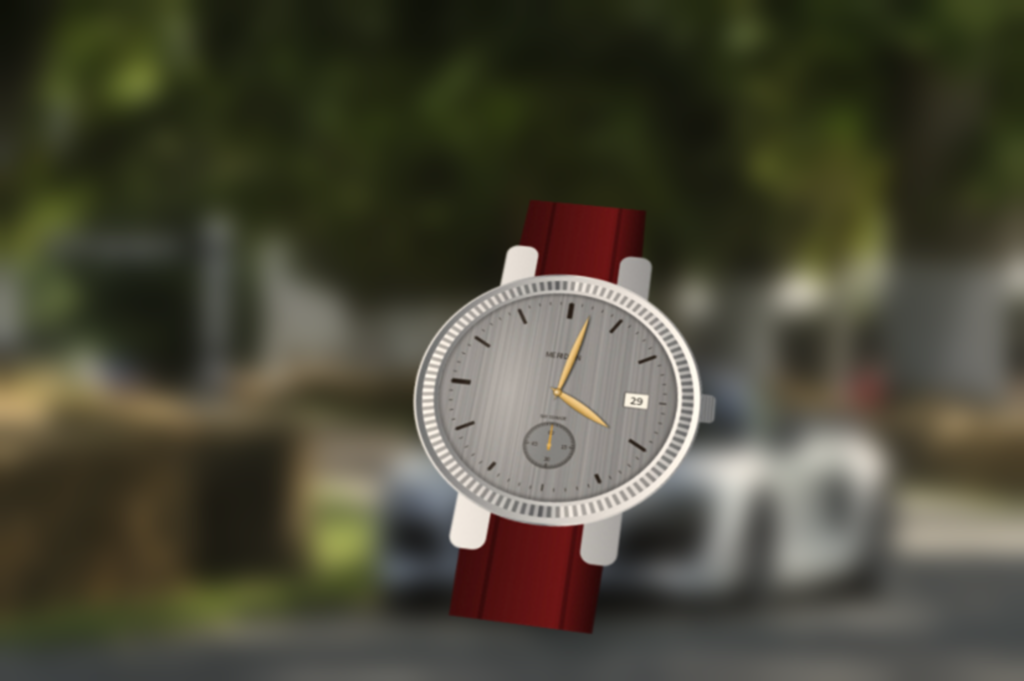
4h02
